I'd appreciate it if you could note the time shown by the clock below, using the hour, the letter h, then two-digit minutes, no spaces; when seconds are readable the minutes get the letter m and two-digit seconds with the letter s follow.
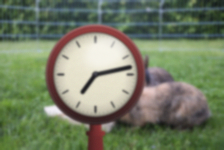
7h13
